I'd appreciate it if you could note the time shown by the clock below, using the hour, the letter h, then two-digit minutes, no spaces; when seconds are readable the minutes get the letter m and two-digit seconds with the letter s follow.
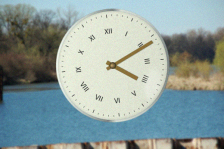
4h11
